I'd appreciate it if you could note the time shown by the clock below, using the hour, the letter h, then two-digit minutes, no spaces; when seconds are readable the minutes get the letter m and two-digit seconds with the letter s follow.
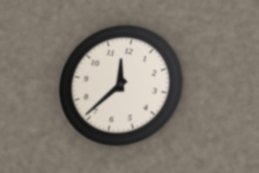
11h36
